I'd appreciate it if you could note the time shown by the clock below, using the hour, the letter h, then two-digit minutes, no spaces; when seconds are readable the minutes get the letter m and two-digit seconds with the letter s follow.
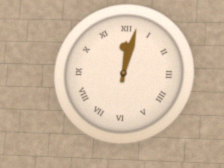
12h02
